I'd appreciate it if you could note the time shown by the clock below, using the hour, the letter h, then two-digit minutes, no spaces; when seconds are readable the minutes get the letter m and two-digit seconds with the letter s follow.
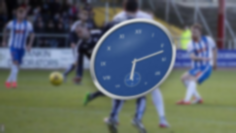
6h12
